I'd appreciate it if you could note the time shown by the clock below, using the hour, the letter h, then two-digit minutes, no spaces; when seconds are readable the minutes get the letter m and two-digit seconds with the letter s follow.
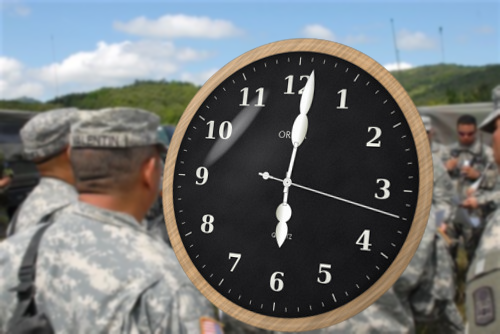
6h01m17s
